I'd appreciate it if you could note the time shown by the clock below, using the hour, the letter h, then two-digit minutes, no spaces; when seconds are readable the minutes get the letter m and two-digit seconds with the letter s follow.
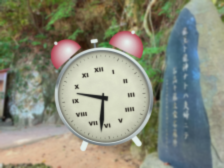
9h32
